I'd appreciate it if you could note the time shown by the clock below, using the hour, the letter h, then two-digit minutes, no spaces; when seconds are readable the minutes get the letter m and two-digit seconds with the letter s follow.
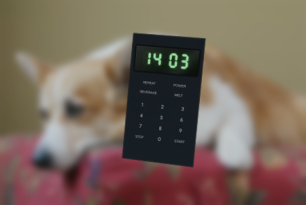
14h03
